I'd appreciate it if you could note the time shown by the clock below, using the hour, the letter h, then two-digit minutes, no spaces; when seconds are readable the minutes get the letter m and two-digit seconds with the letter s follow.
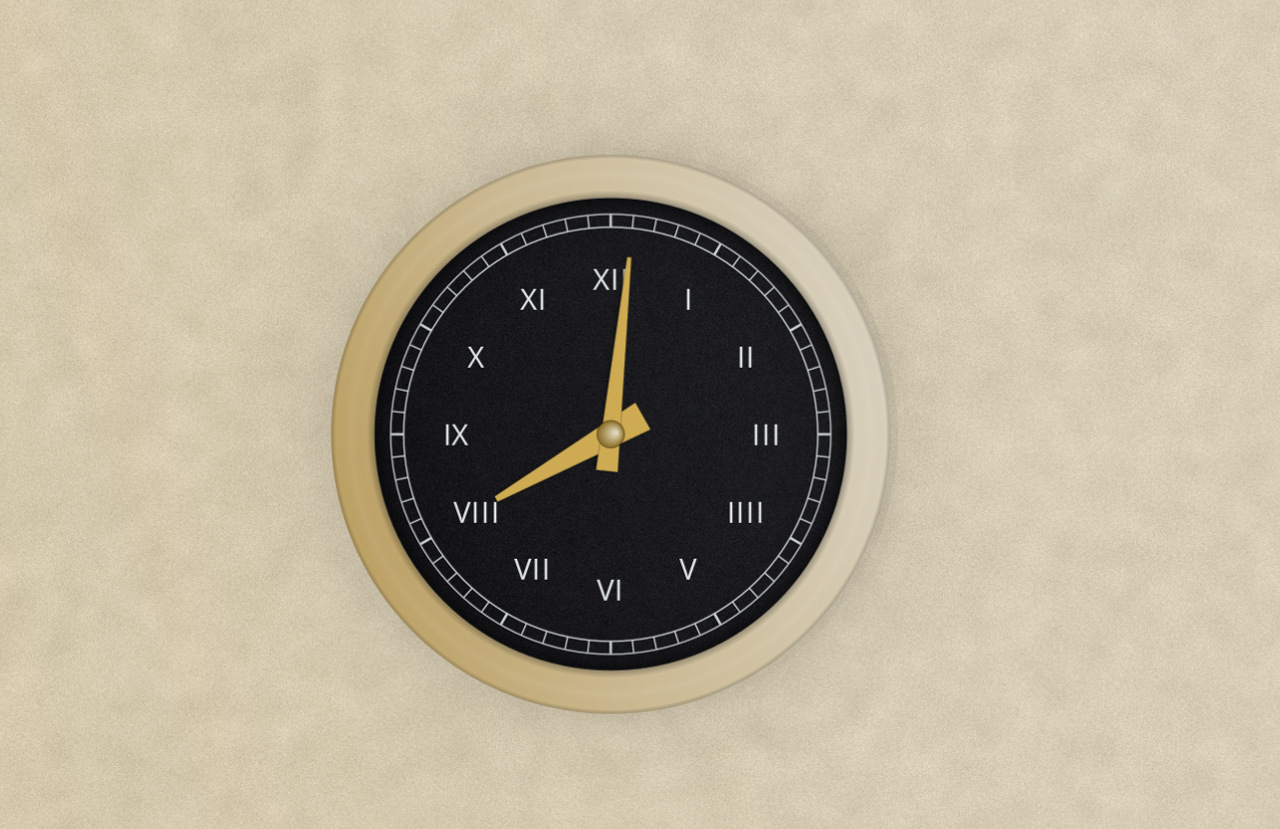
8h01
